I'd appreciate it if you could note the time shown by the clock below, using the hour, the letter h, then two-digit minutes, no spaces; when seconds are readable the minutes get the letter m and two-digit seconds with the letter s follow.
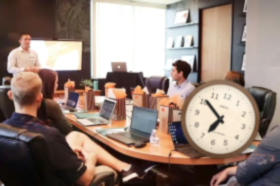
6h51
